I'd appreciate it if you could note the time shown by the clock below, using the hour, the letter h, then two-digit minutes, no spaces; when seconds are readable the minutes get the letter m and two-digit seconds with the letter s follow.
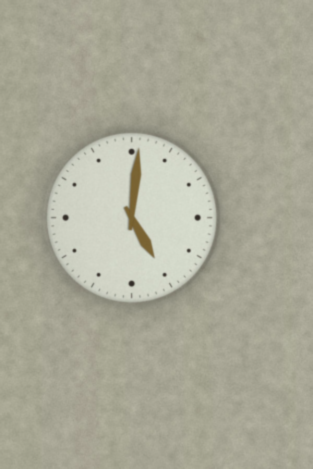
5h01
